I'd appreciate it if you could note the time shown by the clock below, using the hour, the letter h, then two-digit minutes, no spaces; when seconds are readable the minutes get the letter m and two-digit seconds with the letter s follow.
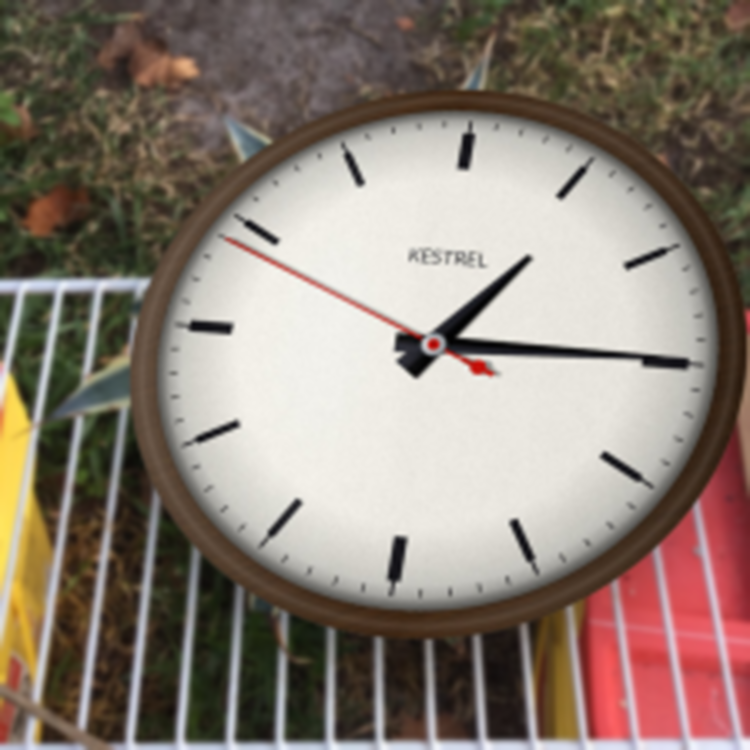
1h14m49s
